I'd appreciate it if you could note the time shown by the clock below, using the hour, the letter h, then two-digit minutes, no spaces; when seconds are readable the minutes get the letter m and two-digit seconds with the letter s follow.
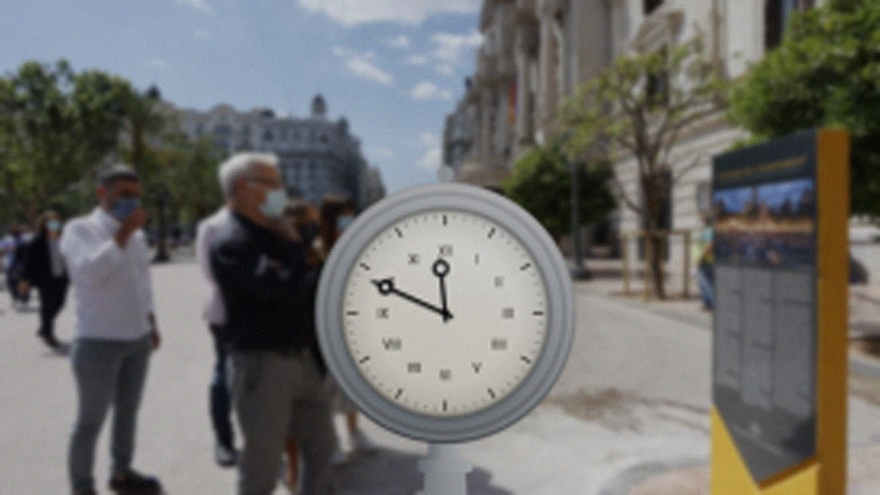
11h49
